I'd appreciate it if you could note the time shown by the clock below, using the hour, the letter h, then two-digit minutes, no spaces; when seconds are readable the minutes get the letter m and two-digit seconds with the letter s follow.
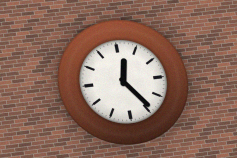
12h24
